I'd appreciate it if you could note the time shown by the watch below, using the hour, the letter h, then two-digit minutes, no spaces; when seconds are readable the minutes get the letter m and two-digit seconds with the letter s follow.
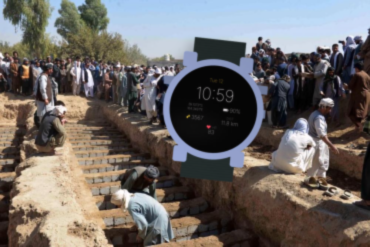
10h59
